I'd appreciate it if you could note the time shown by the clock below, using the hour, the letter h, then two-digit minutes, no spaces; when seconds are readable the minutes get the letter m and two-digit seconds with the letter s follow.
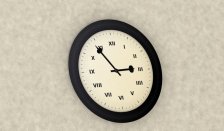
2h54
